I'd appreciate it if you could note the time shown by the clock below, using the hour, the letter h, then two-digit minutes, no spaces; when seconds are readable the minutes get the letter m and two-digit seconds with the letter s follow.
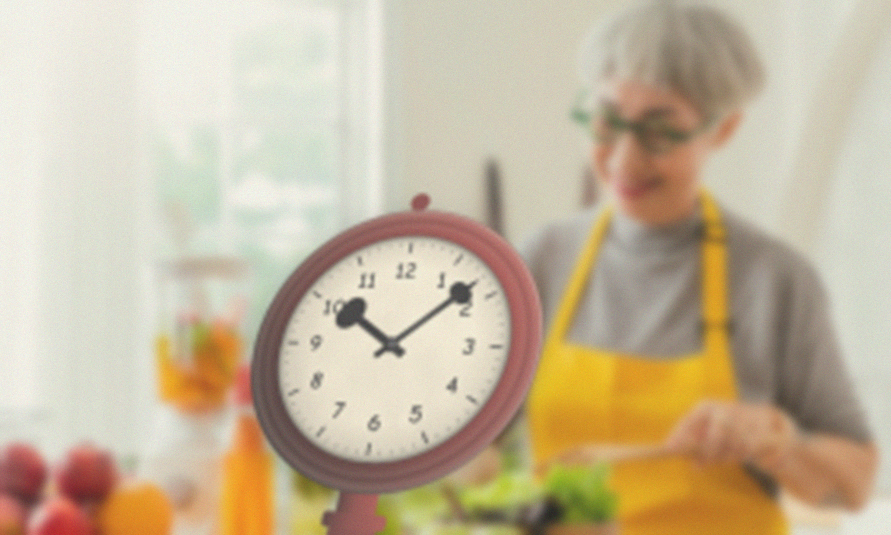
10h08
